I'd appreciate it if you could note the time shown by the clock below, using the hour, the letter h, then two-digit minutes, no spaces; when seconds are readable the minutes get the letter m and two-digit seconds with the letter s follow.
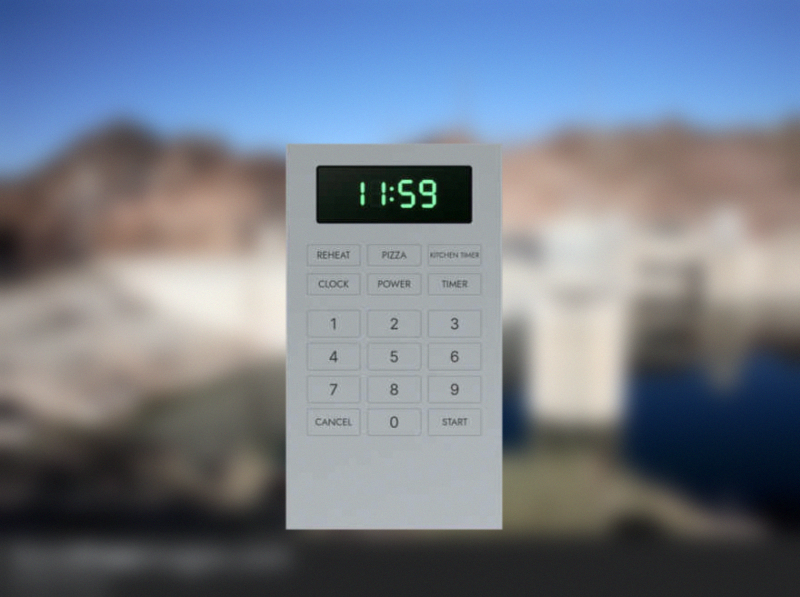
11h59
